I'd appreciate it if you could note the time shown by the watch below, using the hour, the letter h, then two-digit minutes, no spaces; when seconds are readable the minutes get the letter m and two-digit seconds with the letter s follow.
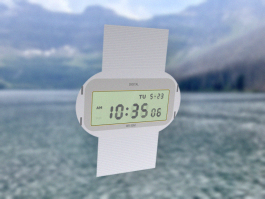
10h35m06s
